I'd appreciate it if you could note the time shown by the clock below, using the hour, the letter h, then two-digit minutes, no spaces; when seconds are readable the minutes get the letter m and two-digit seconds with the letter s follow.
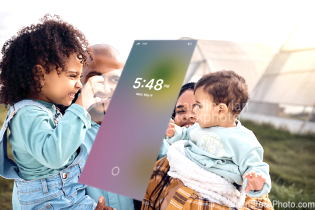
5h48
